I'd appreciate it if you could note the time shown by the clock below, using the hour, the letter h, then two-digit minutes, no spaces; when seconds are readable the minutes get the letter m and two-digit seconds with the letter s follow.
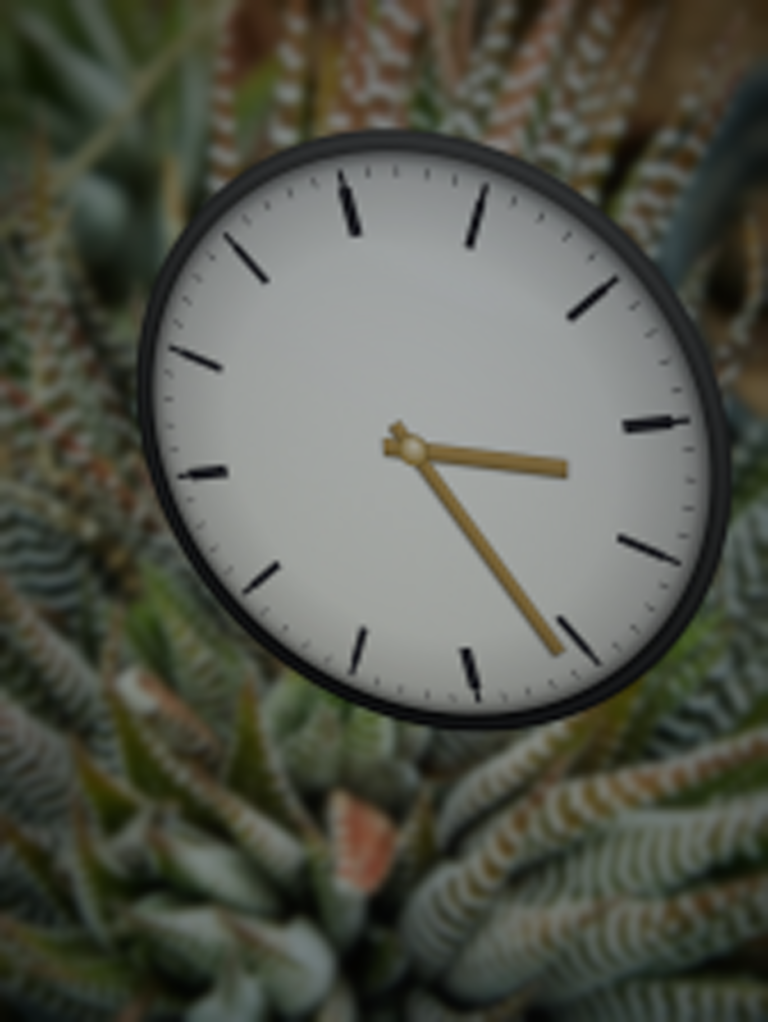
3h26
